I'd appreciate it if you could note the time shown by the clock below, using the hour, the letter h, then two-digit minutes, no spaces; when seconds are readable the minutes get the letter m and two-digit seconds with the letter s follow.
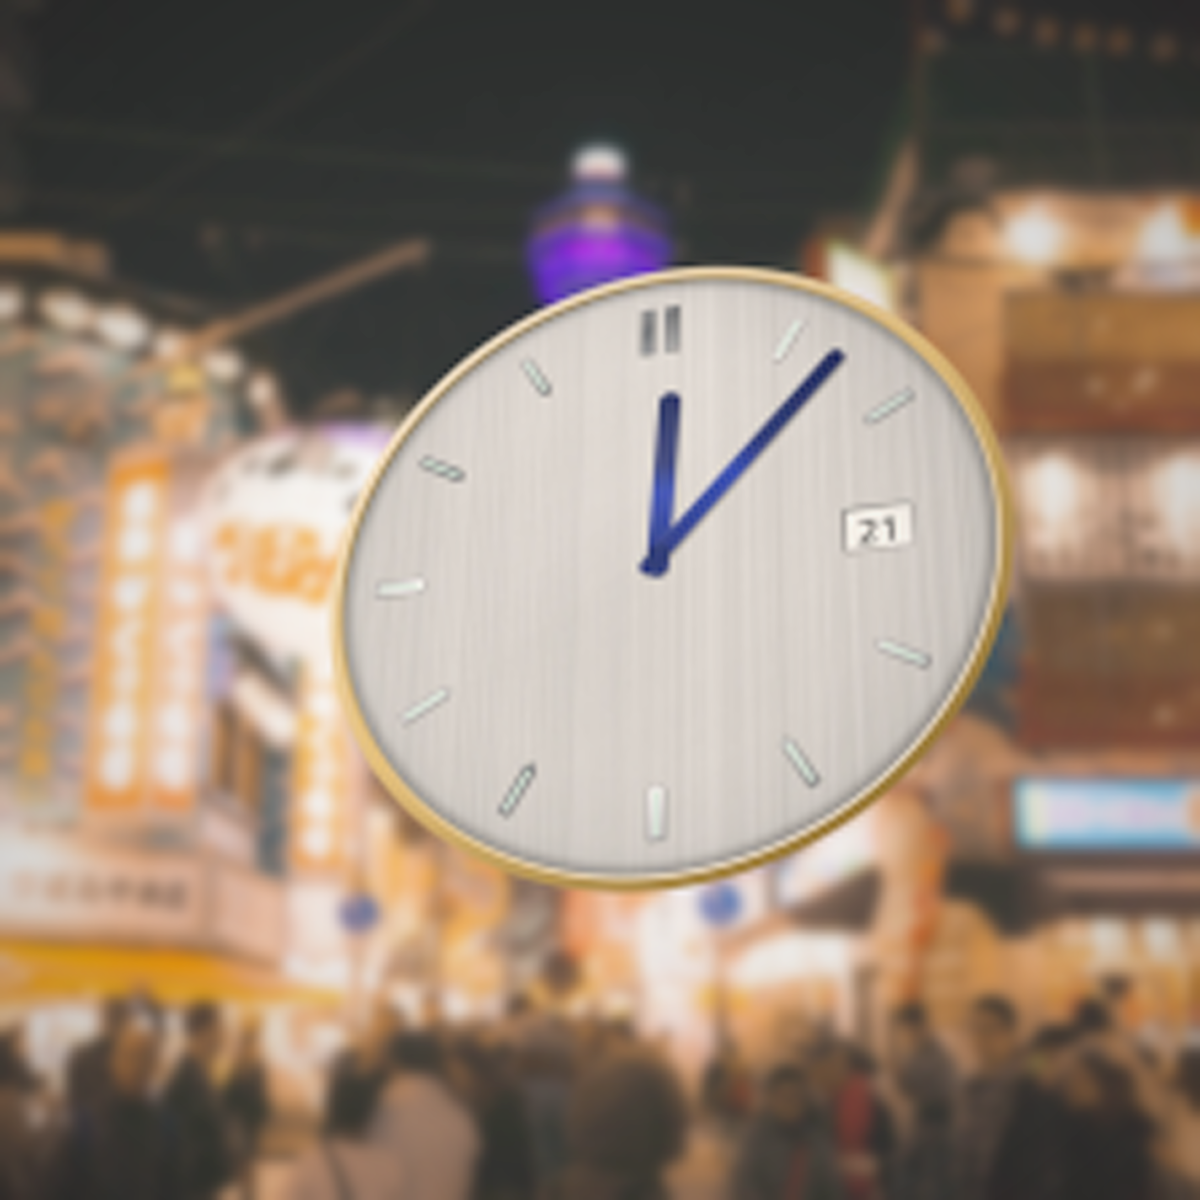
12h07
